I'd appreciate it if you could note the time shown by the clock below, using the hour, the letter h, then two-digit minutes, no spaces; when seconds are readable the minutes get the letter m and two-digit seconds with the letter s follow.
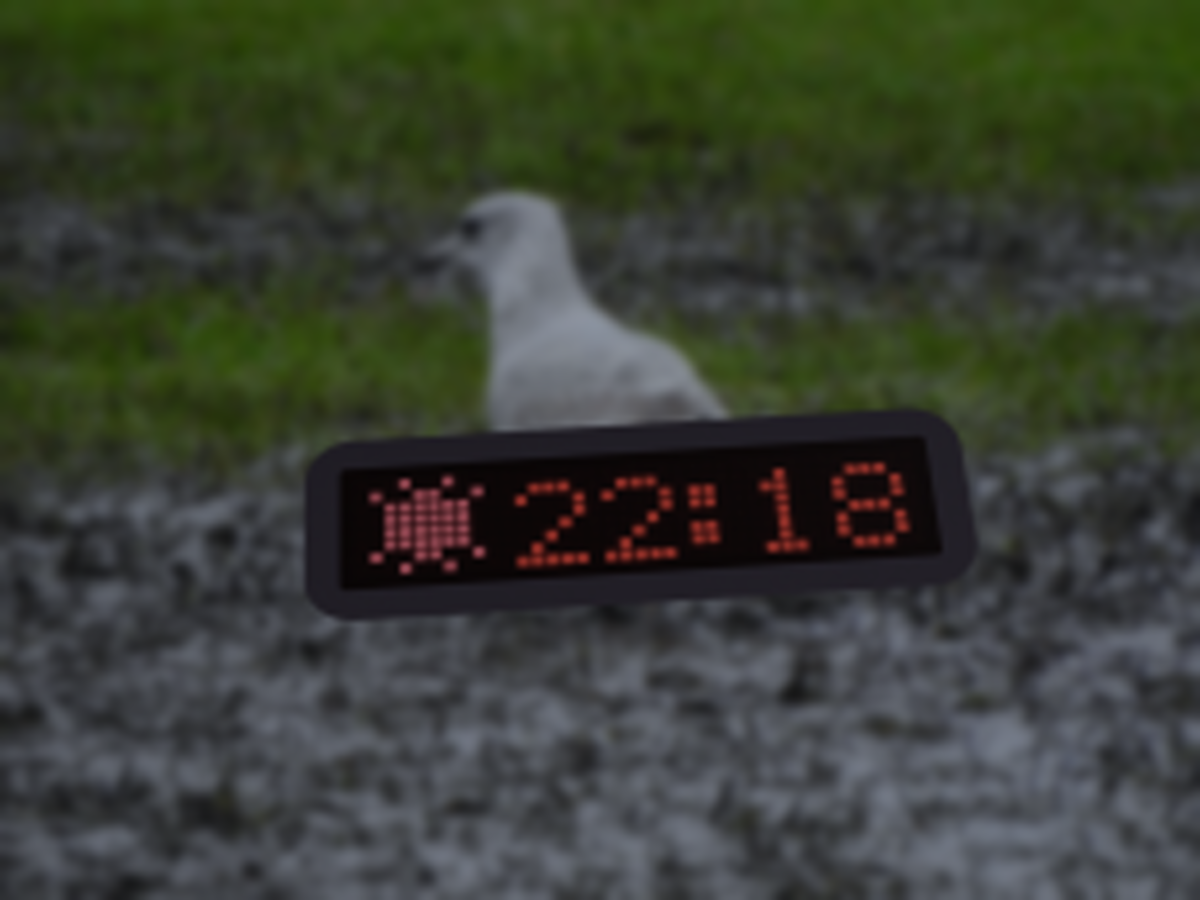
22h18
